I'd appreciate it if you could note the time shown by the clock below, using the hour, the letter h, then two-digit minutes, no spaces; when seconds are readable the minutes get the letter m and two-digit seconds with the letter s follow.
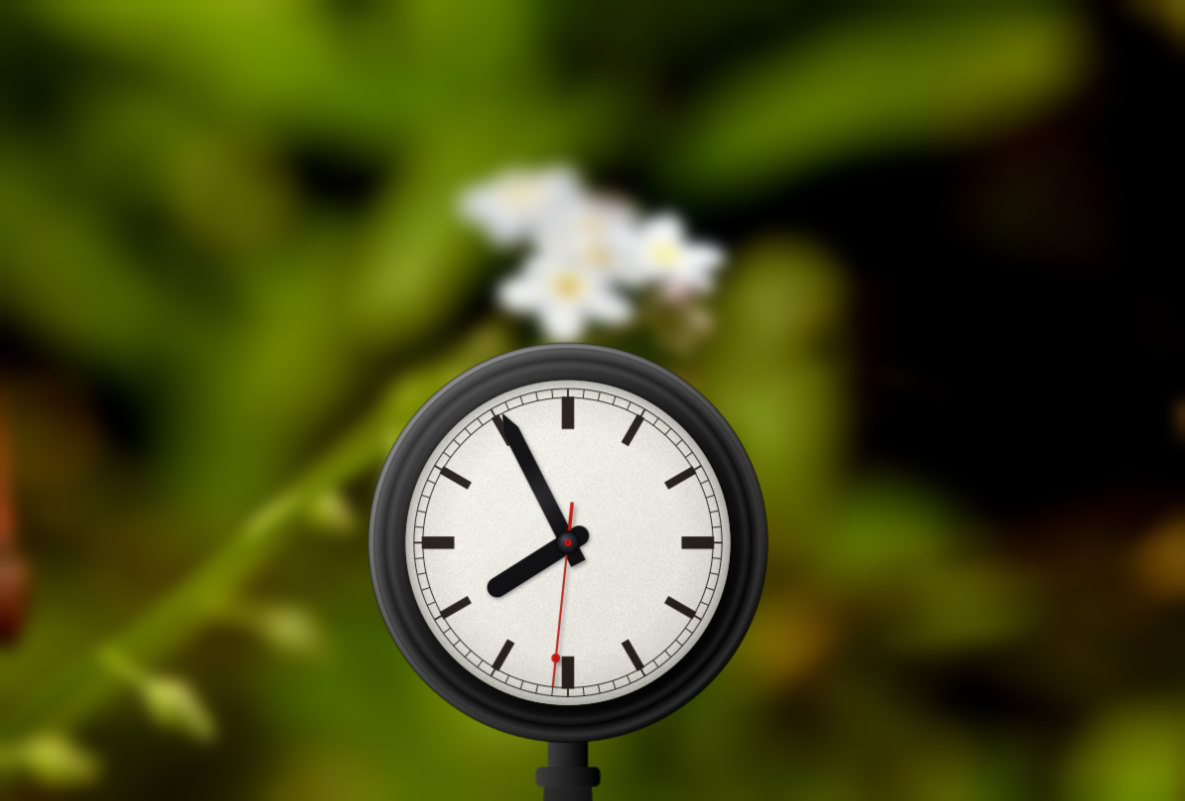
7h55m31s
